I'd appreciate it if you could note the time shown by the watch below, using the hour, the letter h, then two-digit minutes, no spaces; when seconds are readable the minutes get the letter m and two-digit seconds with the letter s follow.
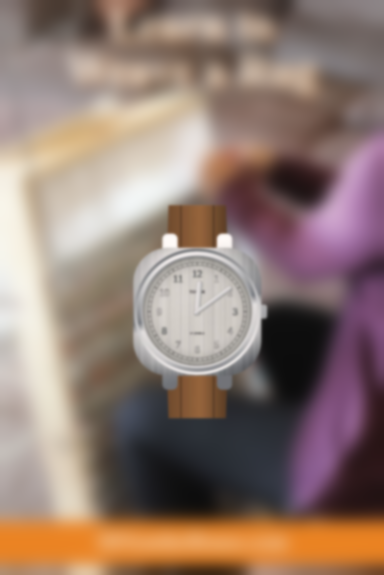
12h09
